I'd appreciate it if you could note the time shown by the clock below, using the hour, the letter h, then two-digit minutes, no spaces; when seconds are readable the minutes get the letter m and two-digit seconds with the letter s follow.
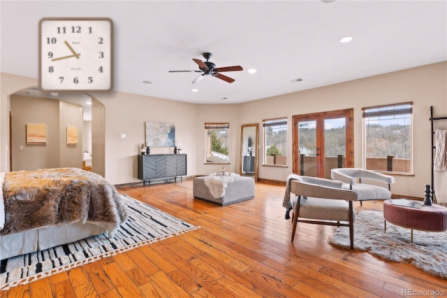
10h43
